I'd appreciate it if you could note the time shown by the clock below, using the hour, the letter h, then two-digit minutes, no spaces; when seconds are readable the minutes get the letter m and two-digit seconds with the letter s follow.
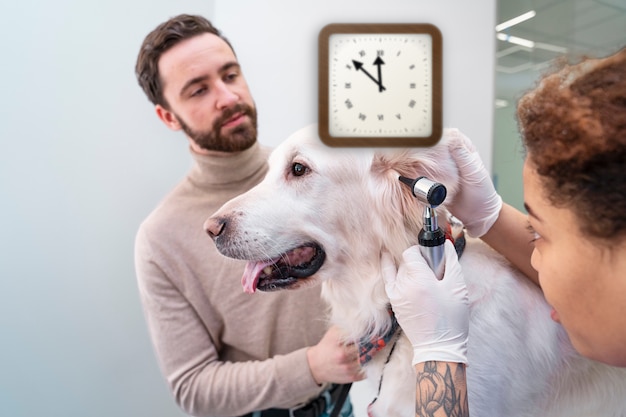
11h52
